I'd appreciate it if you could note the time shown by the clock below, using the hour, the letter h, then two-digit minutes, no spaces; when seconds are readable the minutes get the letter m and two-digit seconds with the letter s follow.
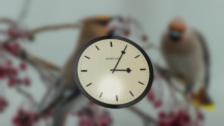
3h05
